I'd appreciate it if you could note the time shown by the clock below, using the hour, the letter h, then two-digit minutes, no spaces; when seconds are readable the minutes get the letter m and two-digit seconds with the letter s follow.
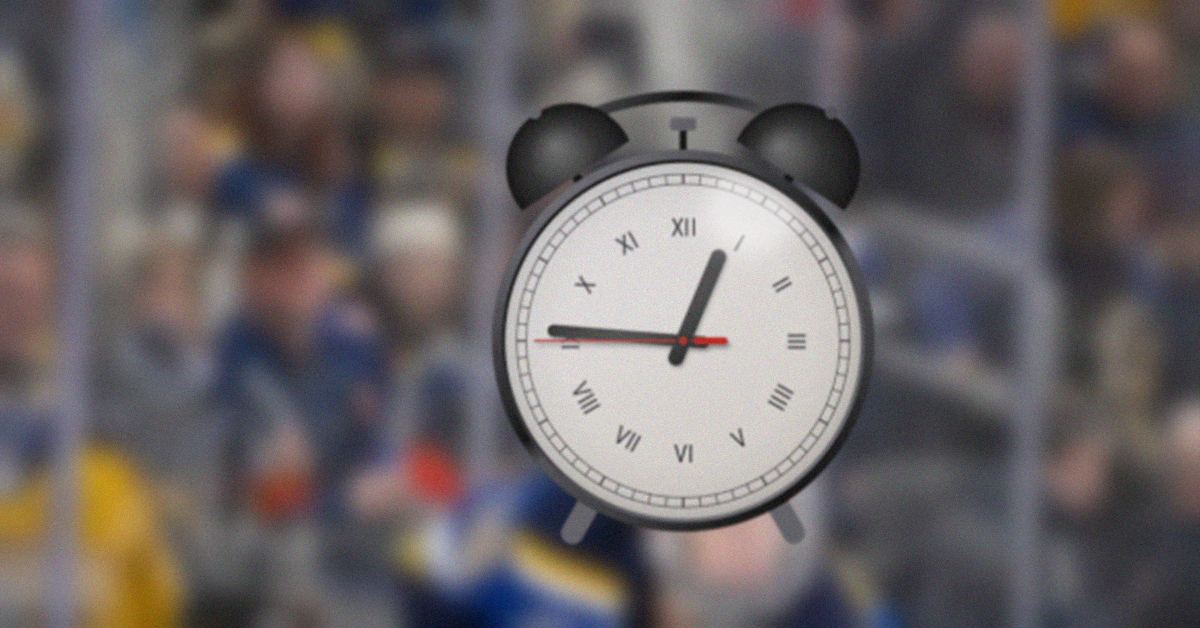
12h45m45s
